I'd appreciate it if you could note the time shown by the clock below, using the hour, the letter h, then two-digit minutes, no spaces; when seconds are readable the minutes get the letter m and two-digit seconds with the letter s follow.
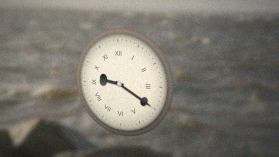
9h20
